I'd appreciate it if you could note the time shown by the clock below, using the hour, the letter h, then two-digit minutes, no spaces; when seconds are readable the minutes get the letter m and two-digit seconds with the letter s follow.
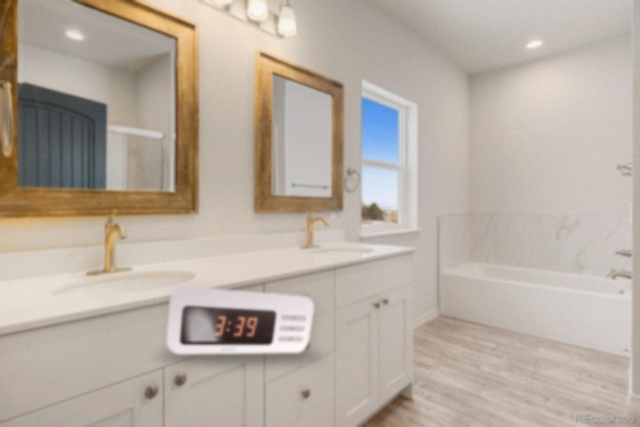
3h39
